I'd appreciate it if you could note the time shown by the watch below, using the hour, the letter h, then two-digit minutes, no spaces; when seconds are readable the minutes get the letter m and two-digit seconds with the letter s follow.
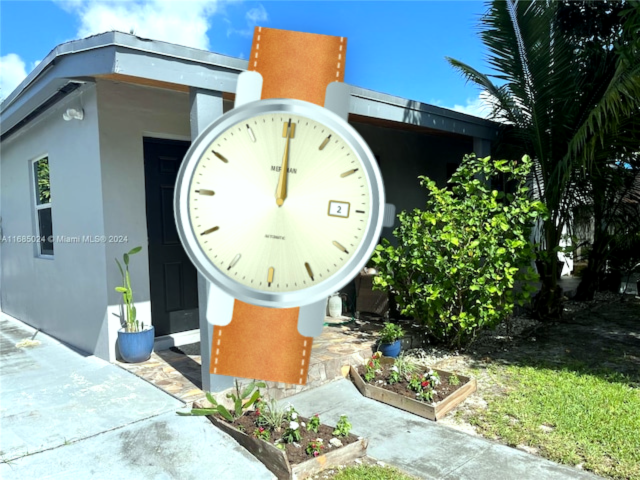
12h00
